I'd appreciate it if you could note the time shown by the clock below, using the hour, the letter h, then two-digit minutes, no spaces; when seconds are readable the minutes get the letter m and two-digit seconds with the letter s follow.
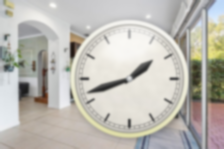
1h42
